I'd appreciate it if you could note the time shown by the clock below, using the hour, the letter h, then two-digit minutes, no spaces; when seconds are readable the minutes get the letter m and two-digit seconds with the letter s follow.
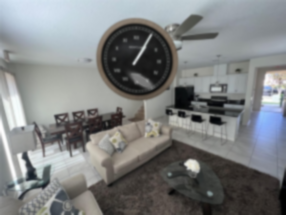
1h05
